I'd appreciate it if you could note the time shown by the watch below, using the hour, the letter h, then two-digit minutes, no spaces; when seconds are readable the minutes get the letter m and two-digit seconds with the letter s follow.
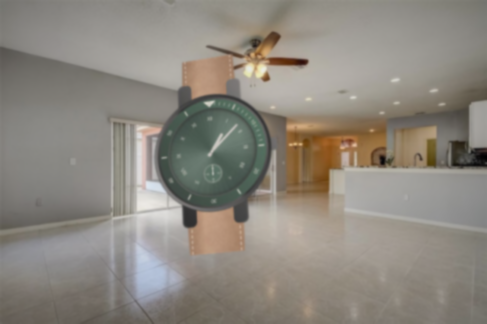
1h08
